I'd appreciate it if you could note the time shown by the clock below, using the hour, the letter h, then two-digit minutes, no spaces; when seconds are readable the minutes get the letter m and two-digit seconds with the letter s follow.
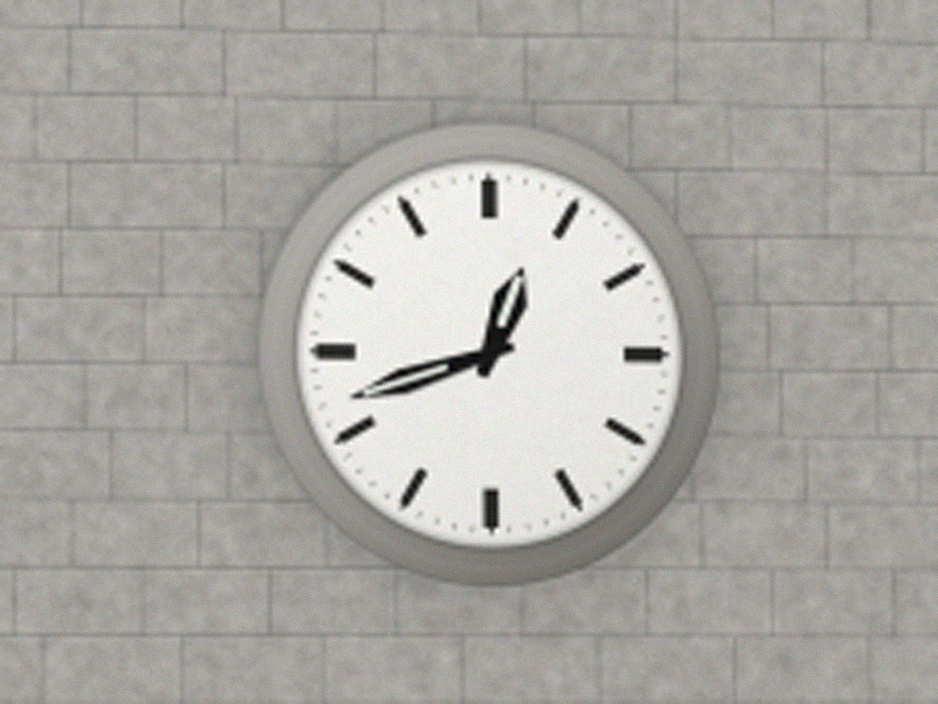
12h42
